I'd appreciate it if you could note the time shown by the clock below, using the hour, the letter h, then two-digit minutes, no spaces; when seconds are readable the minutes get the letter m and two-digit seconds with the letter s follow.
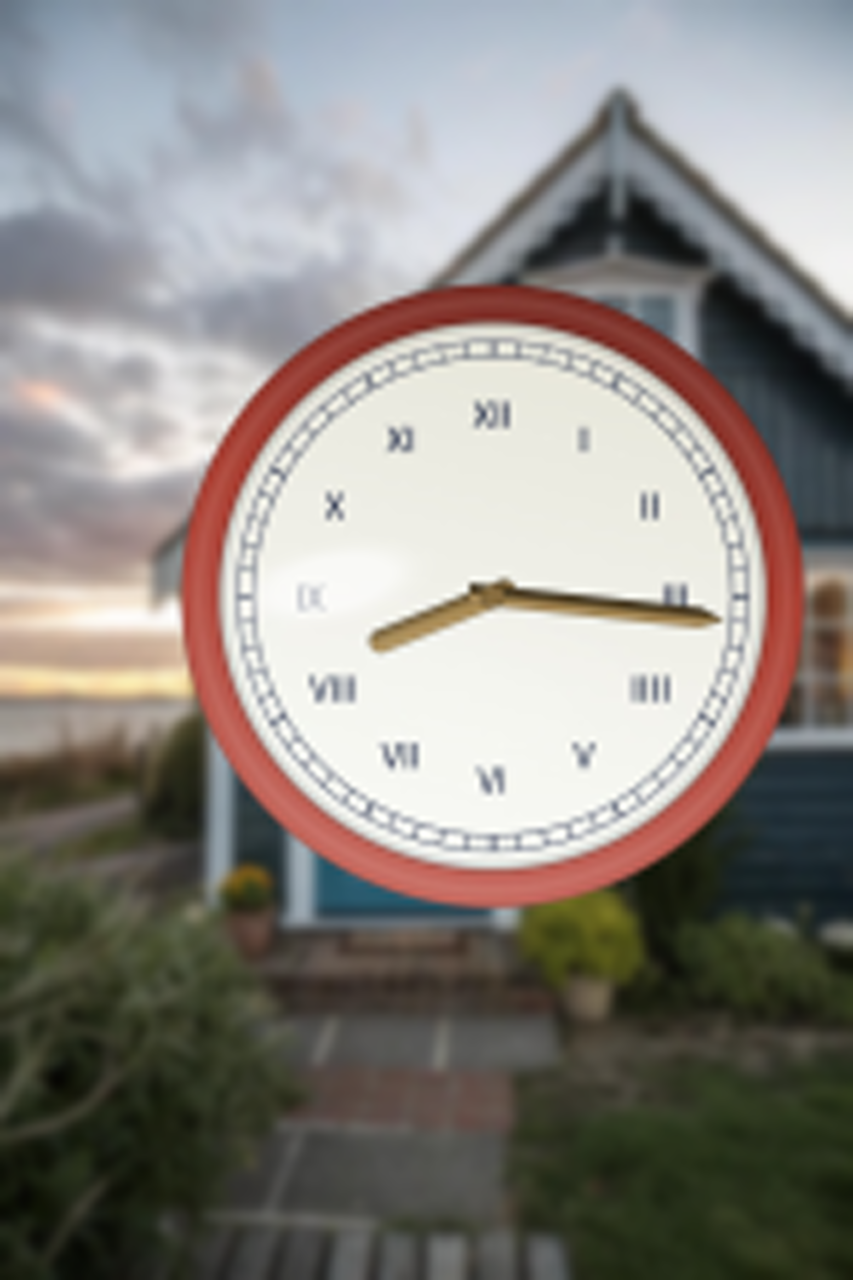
8h16
